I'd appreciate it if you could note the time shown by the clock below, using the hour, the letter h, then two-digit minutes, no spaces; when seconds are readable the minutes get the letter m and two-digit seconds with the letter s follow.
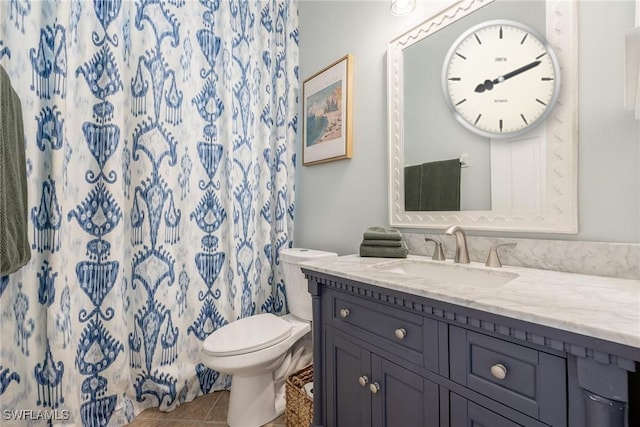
8h11
